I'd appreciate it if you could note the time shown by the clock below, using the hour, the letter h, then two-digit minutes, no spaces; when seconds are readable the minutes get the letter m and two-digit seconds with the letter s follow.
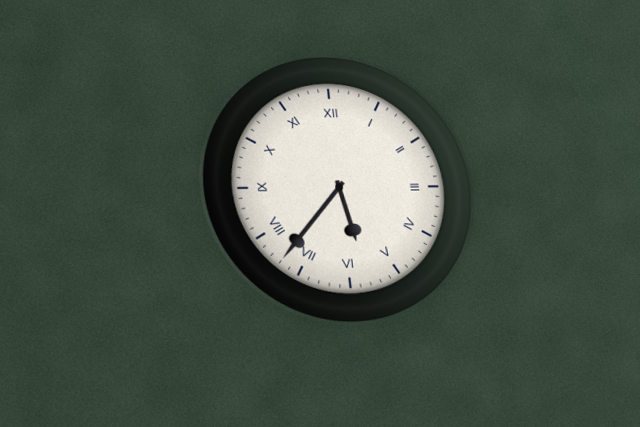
5h37
